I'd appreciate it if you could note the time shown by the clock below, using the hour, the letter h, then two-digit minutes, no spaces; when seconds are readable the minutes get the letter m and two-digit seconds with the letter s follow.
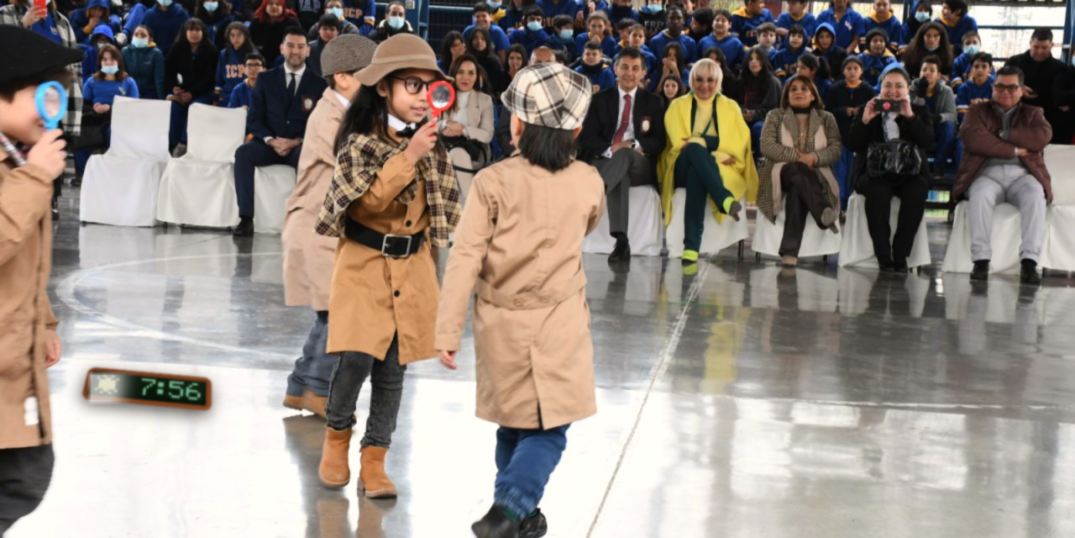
7h56
